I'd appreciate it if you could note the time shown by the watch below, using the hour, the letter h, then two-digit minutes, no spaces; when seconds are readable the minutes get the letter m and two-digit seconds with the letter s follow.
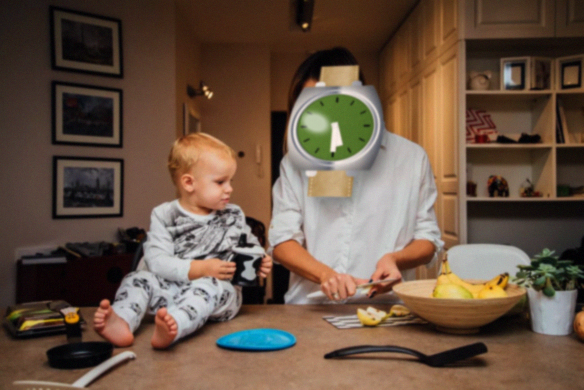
5h30
